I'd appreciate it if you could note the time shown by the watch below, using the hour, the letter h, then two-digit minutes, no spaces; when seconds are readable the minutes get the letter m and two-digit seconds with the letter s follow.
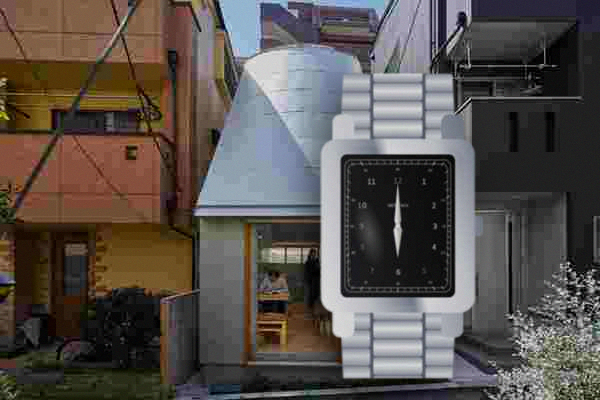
6h00
